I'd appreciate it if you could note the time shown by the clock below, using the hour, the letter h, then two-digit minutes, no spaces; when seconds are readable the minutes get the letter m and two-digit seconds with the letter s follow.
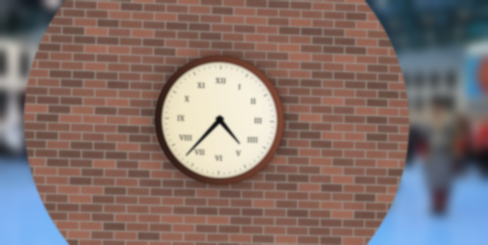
4h37
